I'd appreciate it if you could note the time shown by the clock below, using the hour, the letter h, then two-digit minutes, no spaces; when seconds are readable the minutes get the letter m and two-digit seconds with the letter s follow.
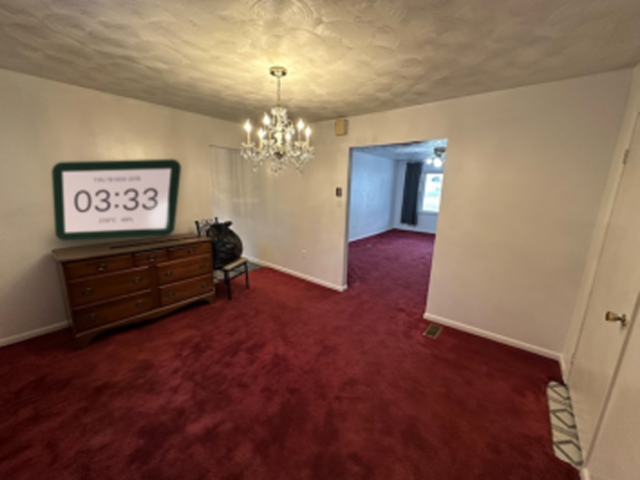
3h33
